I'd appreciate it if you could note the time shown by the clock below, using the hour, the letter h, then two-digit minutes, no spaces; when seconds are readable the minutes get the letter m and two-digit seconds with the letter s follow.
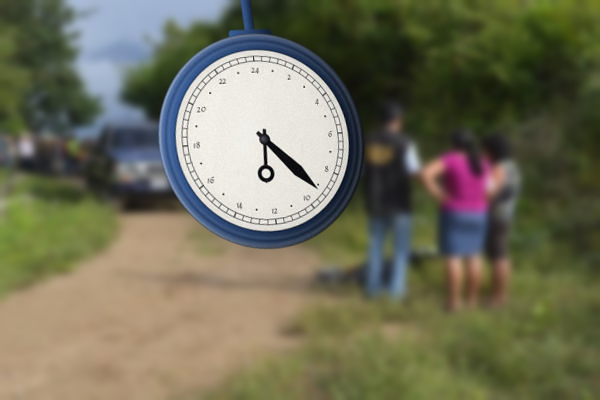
12h23
